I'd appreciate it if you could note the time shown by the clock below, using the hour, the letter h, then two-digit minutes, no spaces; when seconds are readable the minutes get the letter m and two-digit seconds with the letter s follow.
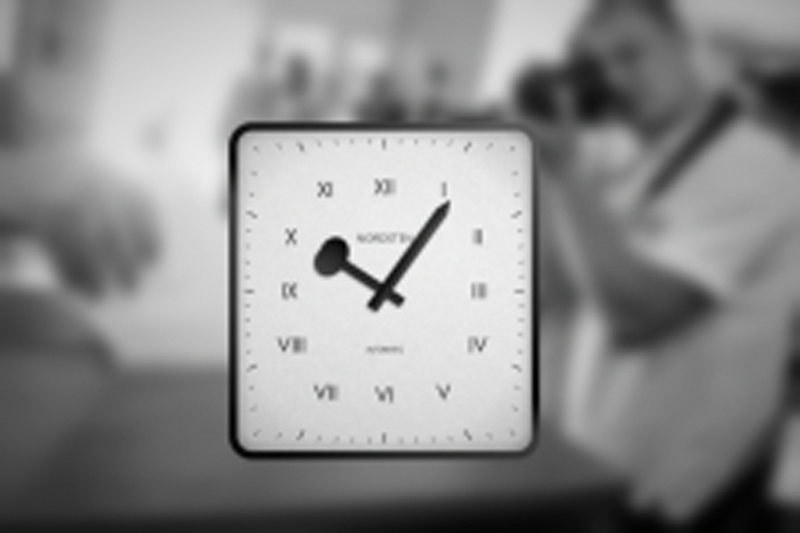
10h06
